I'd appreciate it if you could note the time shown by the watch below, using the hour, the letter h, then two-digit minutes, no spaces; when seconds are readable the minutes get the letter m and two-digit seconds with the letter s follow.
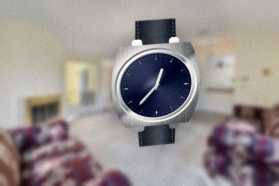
12h37
